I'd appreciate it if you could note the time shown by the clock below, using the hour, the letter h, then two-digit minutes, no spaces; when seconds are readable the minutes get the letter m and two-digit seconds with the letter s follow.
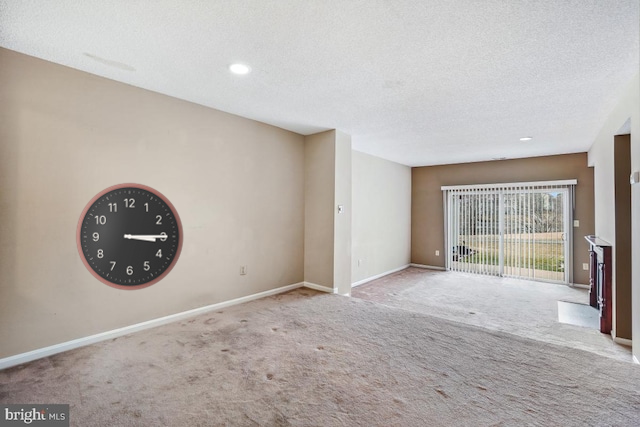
3h15
